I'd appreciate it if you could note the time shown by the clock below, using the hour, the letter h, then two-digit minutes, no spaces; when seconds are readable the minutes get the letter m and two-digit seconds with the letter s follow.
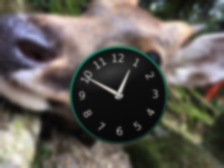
12h50
